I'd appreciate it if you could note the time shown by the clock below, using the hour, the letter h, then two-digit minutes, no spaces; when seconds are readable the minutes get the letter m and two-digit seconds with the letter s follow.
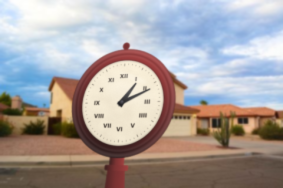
1h11
